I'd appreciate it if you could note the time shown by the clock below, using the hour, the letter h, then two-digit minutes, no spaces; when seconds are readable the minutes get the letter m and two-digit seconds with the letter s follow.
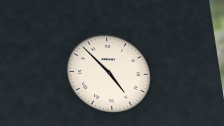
4h53
